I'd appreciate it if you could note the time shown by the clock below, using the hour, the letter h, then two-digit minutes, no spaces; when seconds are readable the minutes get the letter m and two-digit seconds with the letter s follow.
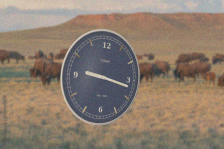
9h17
